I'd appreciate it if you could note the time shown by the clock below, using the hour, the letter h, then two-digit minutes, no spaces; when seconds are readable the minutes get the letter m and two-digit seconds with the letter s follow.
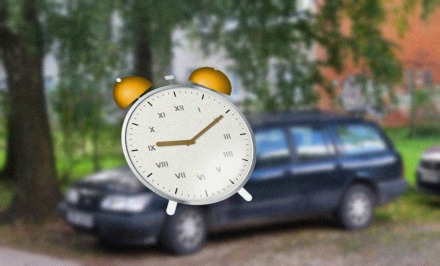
9h10
